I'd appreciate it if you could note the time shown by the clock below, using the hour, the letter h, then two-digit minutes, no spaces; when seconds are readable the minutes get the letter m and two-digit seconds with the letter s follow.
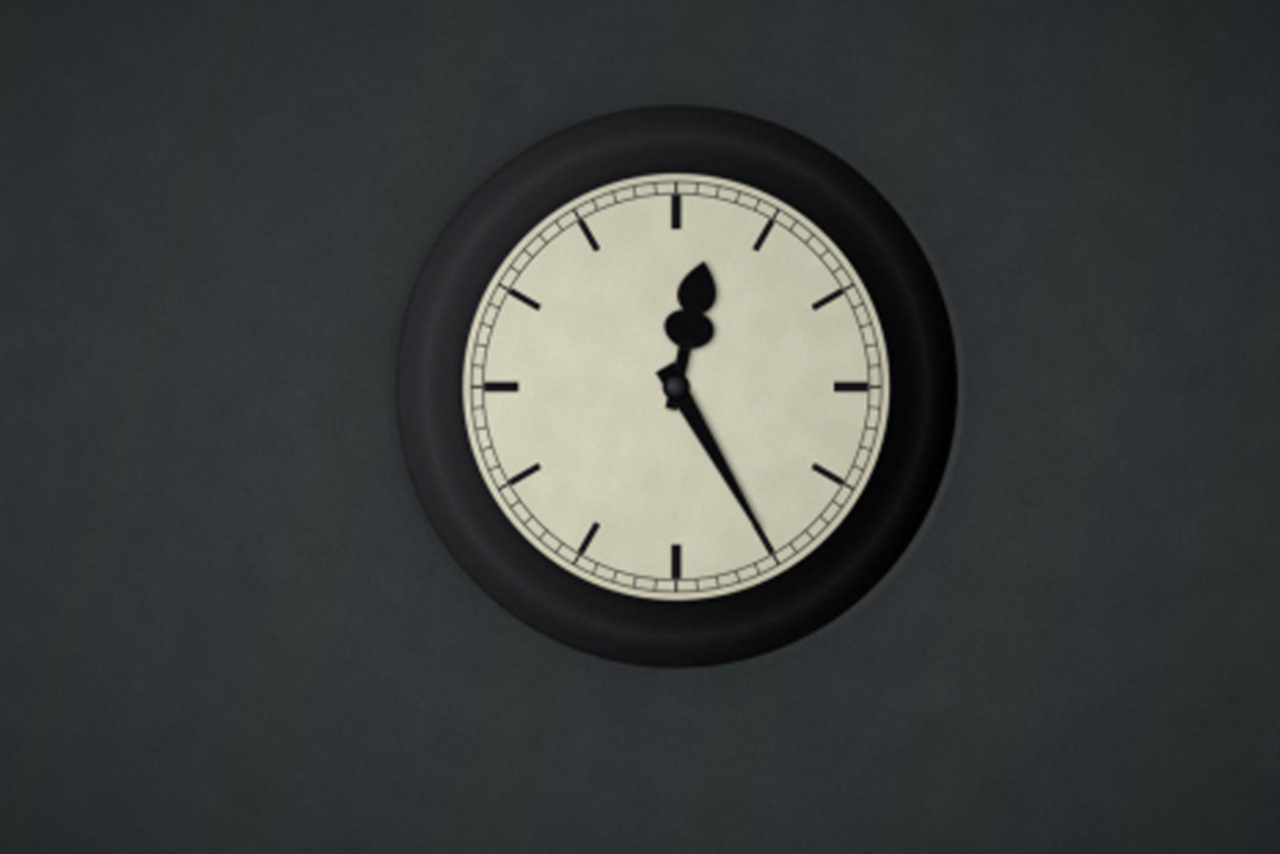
12h25
